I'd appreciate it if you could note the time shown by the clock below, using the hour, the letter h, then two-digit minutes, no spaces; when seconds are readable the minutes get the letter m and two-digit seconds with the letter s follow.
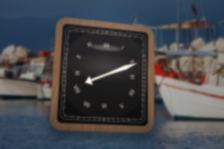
8h11
